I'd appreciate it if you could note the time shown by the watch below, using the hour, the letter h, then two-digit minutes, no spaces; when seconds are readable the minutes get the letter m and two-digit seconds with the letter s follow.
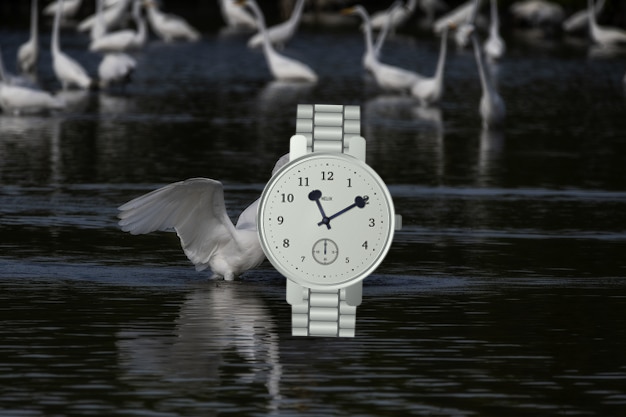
11h10
